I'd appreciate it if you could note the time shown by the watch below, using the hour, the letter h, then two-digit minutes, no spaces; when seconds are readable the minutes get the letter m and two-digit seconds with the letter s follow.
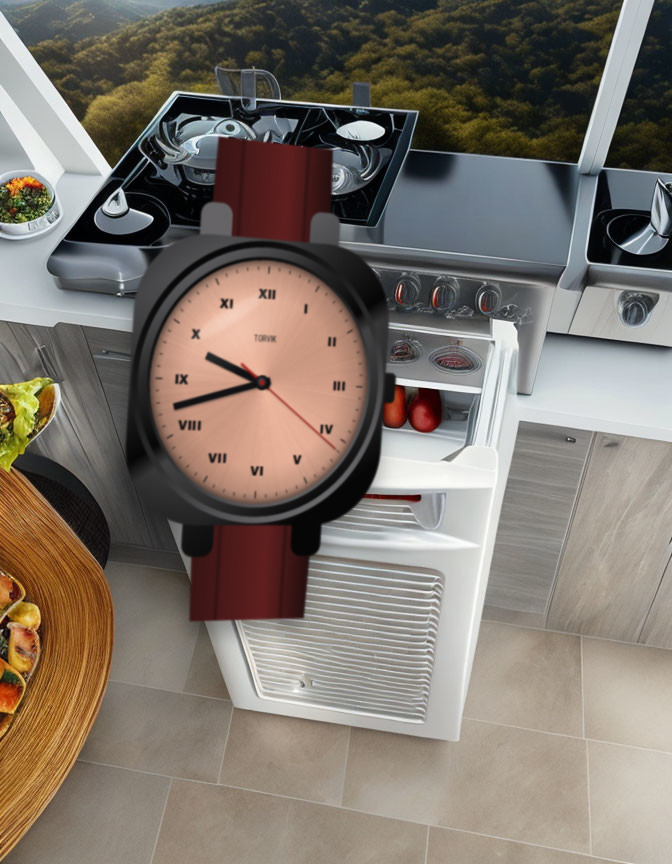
9h42m21s
